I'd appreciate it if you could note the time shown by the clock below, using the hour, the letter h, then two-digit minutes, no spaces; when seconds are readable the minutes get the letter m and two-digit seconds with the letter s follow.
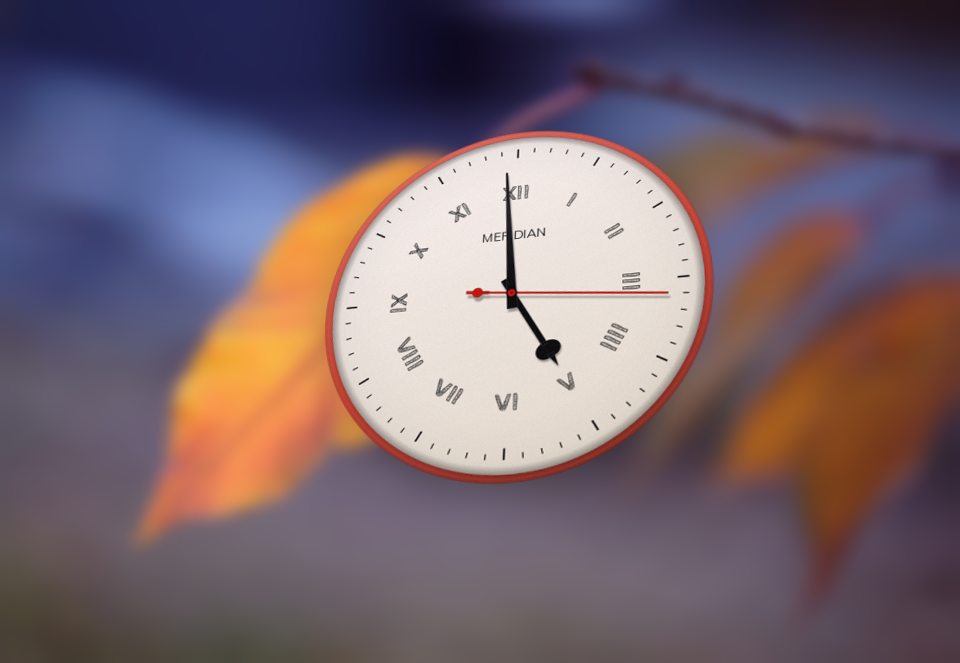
4h59m16s
